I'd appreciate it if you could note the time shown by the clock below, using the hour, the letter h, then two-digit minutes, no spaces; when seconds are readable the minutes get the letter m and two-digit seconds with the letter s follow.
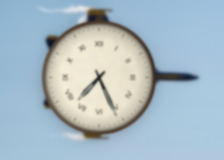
7h26
